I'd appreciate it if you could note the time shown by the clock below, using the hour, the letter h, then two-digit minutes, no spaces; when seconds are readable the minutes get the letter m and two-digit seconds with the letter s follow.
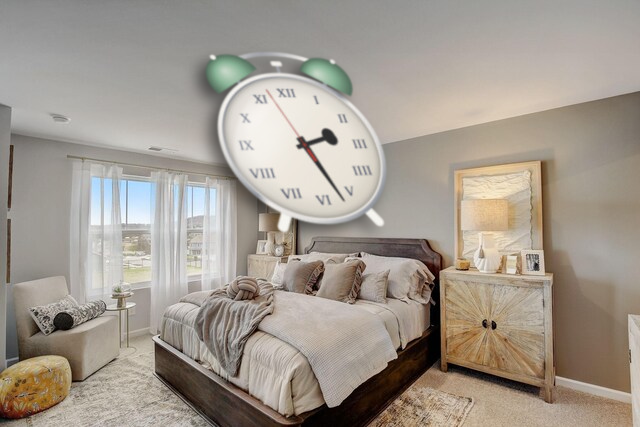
2h26m57s
